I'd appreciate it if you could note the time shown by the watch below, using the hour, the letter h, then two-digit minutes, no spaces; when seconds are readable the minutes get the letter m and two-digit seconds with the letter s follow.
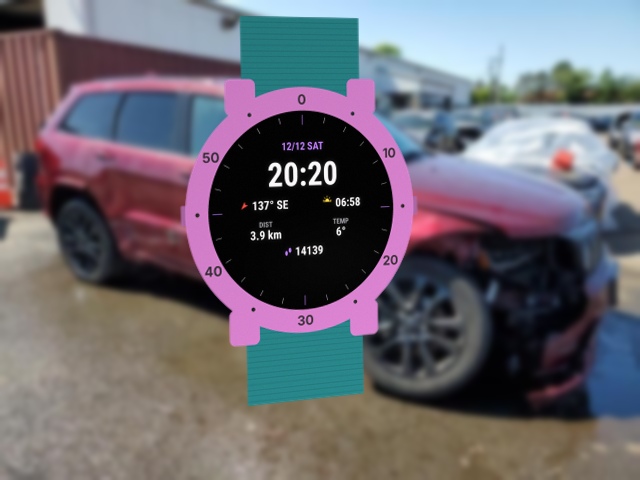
20h20
